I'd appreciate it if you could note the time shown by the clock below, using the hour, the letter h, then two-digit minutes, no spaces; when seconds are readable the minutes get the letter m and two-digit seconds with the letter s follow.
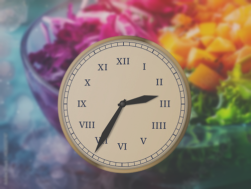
2h35
